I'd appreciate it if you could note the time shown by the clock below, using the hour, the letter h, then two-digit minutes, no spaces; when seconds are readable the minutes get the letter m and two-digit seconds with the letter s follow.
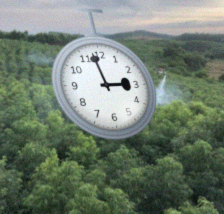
2h58
